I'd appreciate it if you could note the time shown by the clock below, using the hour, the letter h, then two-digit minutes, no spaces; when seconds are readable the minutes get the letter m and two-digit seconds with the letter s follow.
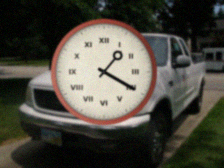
1h20
